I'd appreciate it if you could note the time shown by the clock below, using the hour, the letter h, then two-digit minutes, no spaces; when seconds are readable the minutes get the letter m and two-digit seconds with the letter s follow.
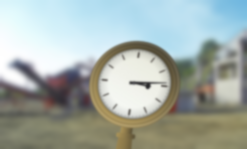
3h14
